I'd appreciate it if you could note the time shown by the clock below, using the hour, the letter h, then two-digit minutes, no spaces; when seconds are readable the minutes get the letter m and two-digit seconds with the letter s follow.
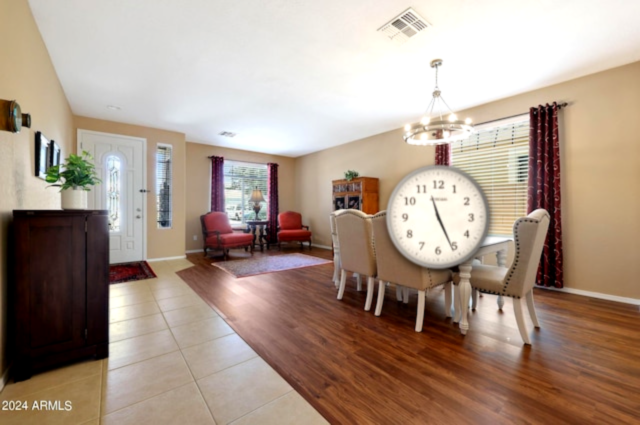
11h26
